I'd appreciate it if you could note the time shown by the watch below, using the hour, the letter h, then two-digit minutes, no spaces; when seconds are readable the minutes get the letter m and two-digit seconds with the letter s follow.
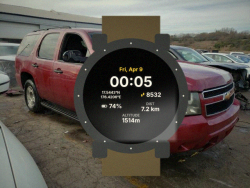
0h05
